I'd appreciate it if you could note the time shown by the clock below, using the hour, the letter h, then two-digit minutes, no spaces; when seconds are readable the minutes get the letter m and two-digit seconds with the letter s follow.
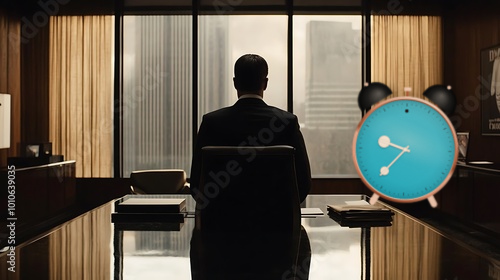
9h37
